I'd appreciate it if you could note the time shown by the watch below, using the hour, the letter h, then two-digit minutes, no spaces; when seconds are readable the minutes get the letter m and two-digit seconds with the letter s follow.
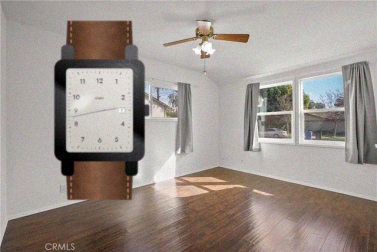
2h43
